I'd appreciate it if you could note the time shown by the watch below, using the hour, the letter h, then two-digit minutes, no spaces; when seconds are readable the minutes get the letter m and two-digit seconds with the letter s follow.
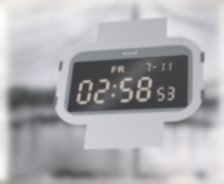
2h58m53s
